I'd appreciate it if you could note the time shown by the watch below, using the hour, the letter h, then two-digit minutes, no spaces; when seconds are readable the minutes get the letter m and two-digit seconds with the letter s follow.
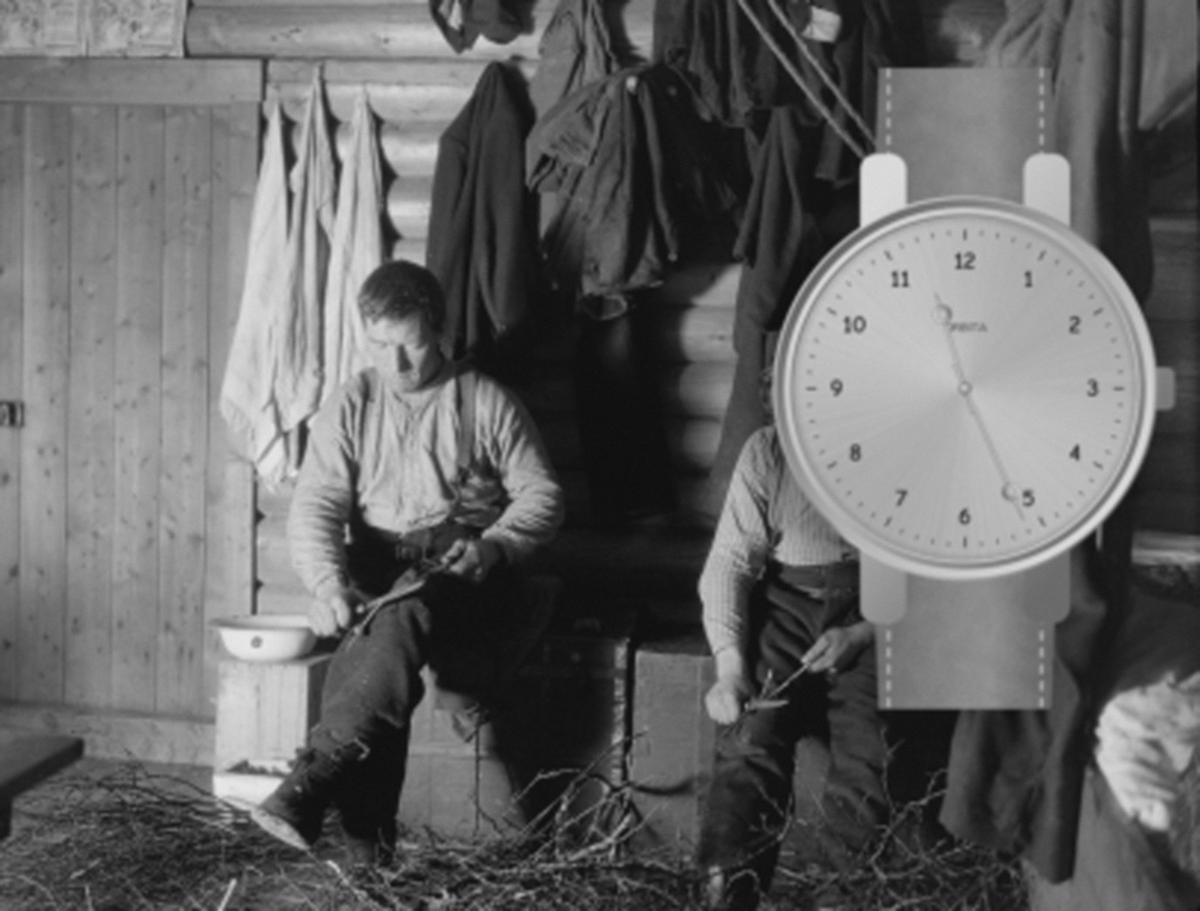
11h26
